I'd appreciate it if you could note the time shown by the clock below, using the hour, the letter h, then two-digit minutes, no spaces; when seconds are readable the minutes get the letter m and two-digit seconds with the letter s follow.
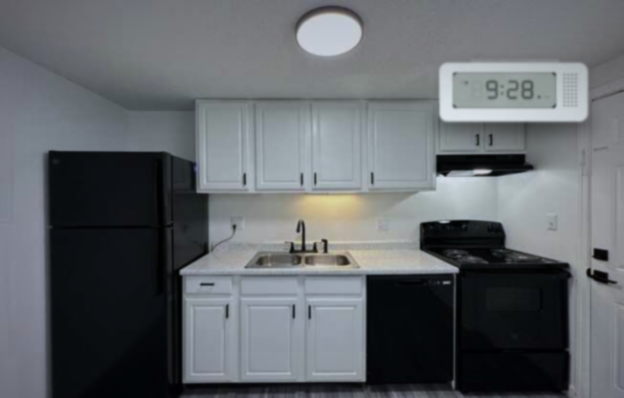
9h28
